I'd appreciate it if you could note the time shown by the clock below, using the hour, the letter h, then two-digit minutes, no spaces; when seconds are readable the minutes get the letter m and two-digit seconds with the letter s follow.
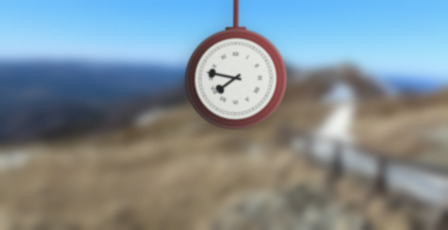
7h47
